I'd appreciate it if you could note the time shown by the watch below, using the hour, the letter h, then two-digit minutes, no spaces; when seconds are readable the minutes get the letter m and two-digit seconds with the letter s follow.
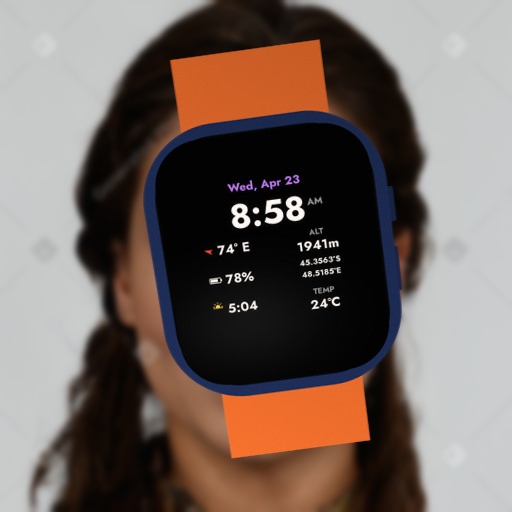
8h58
